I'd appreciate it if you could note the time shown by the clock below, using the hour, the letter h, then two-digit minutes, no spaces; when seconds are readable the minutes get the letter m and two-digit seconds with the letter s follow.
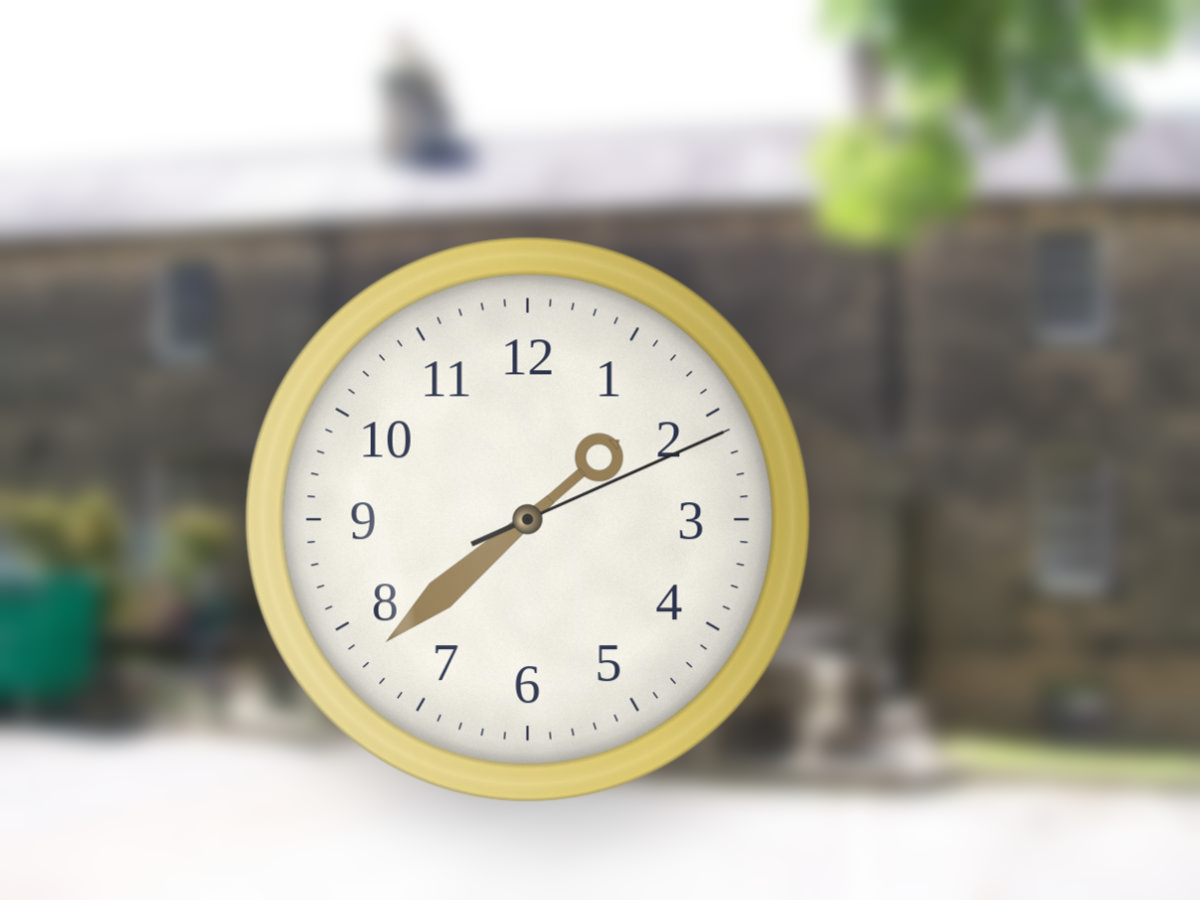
1h38m11s
